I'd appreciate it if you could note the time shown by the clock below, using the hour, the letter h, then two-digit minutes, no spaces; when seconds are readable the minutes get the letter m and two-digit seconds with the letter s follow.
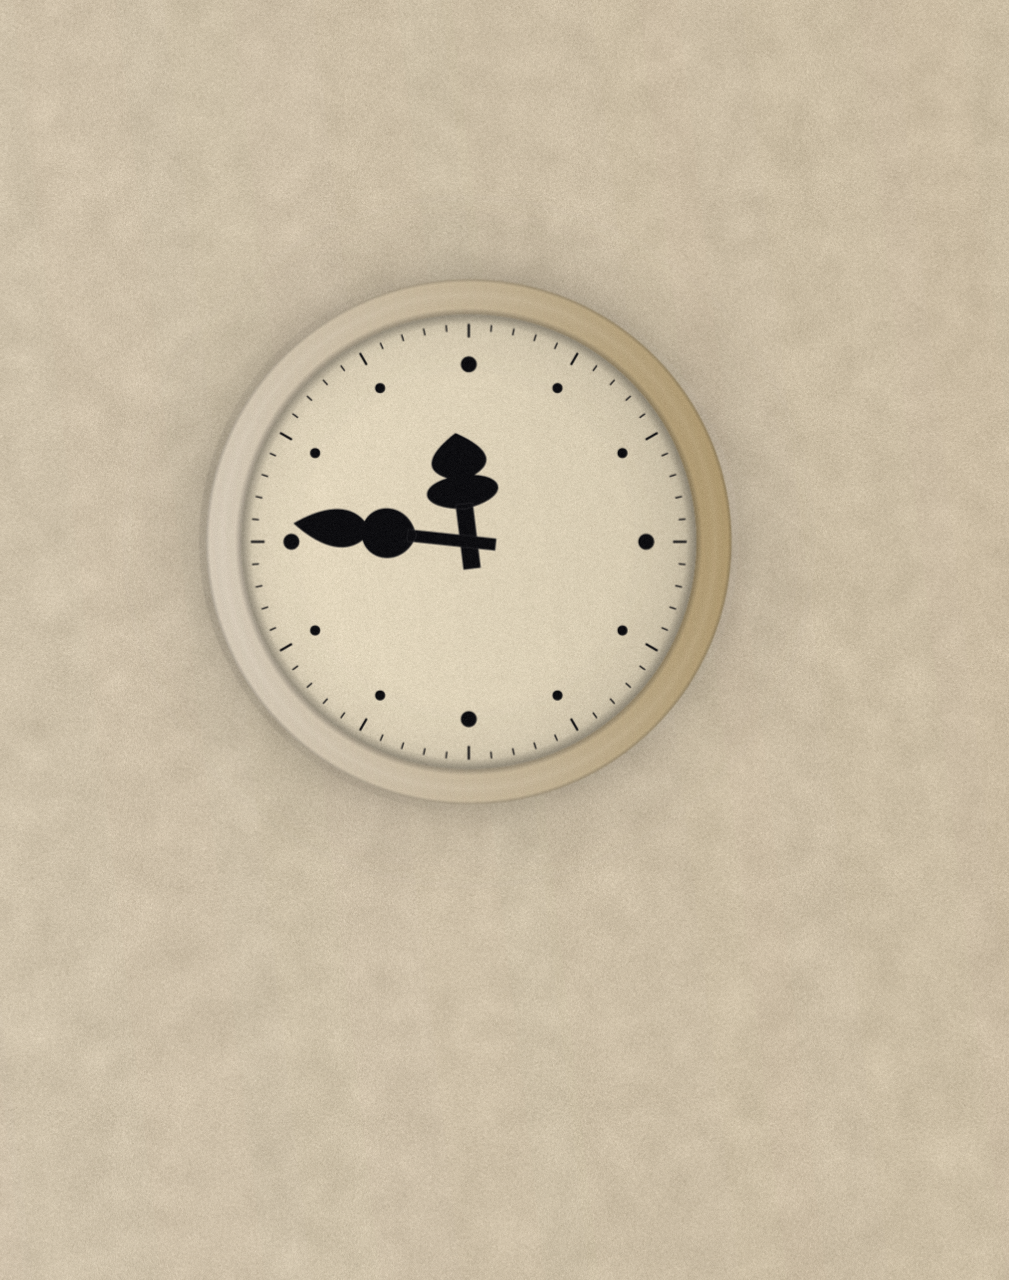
11h46
